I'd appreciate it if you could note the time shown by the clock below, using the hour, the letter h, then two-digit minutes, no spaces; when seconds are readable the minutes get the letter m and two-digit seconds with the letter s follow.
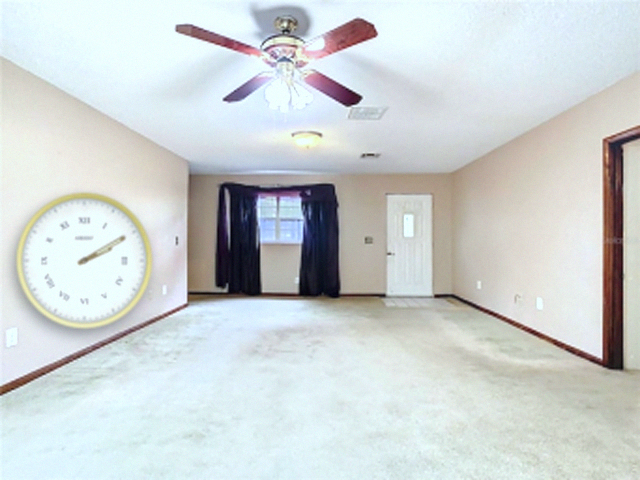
2h10
